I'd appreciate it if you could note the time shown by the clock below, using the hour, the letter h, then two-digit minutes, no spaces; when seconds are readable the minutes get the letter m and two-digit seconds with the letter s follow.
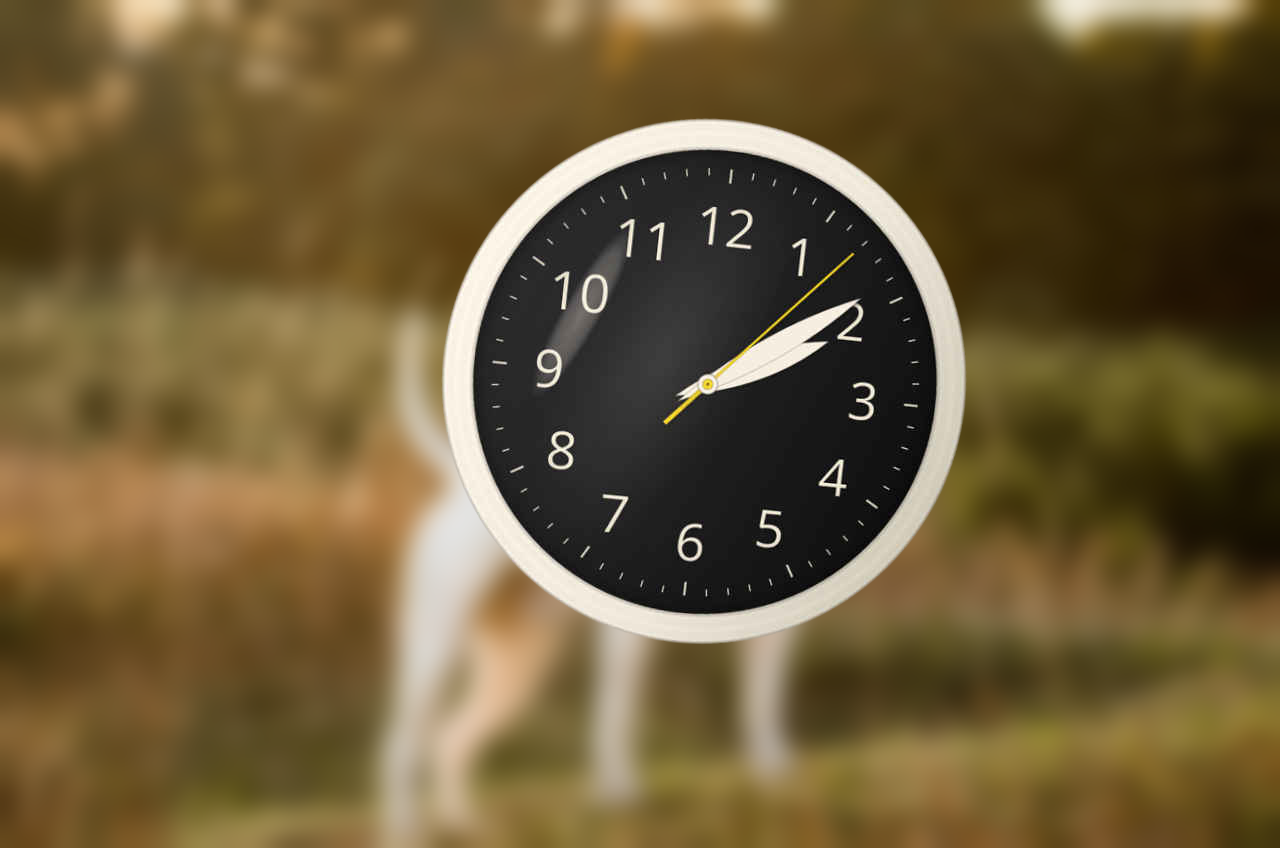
2h09m07s
